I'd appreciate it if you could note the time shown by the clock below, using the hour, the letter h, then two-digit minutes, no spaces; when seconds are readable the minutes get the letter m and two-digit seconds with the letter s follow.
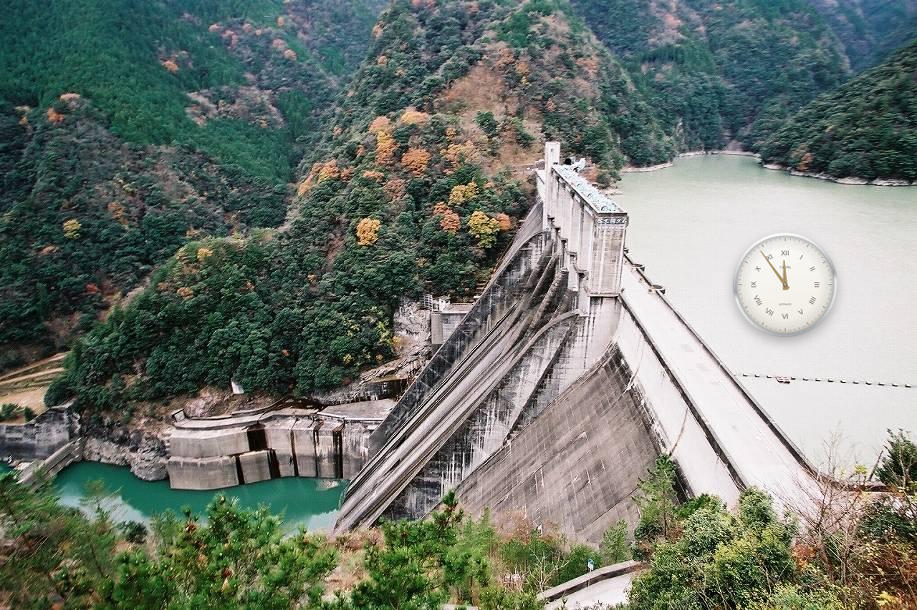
11h54
